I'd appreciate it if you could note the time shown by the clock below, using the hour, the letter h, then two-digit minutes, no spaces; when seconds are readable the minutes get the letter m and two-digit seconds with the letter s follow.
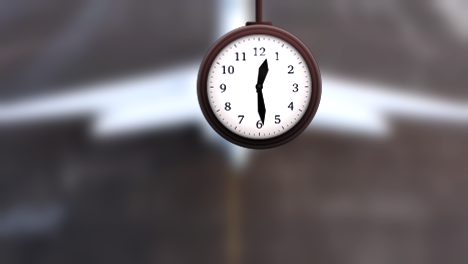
12h29
